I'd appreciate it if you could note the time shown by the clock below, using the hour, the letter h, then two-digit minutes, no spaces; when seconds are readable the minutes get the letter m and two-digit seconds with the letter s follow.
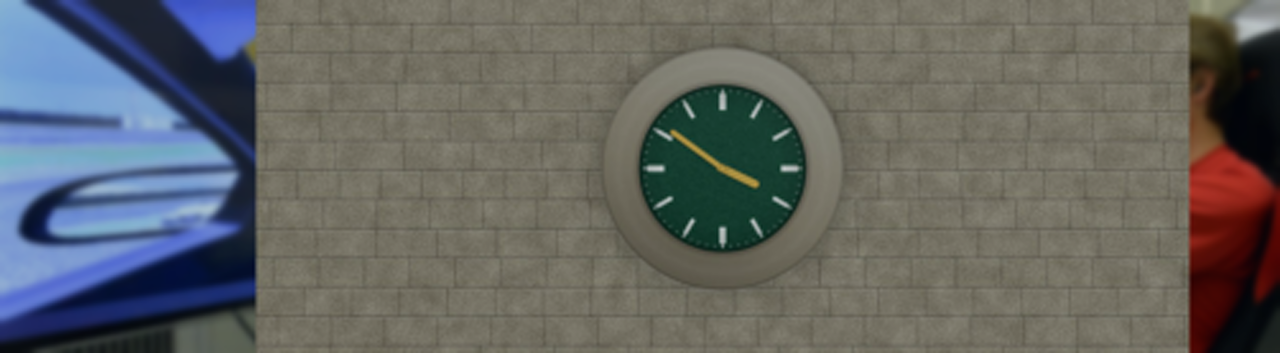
3h51
